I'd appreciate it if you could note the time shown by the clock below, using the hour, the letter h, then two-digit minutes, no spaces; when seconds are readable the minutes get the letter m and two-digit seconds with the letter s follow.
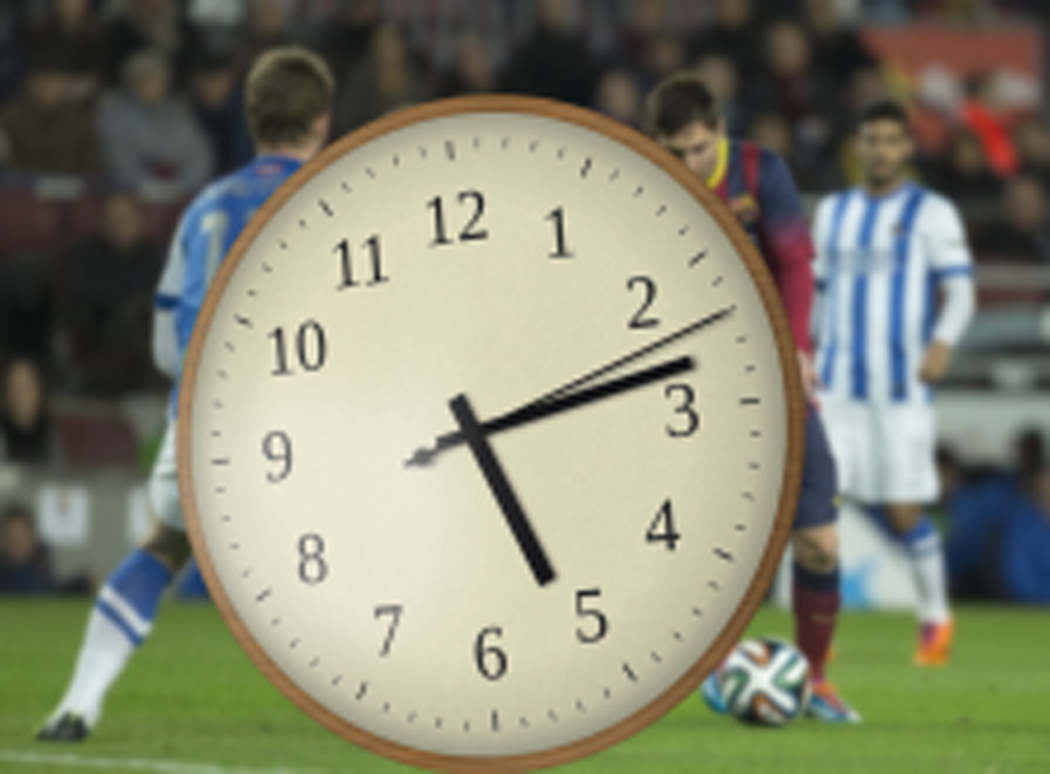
5h13m12s
